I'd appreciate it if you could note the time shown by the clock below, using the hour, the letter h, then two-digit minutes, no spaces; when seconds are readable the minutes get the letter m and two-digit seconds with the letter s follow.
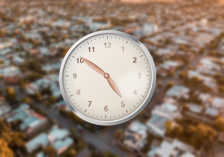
4h51
